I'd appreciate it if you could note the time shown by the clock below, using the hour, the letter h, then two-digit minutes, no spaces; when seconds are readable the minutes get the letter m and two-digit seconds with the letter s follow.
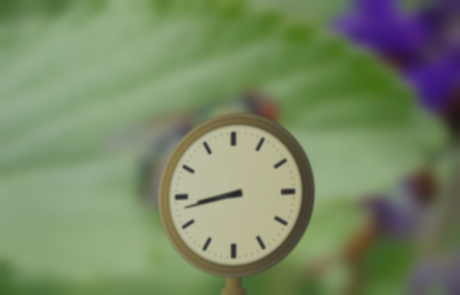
8h43
